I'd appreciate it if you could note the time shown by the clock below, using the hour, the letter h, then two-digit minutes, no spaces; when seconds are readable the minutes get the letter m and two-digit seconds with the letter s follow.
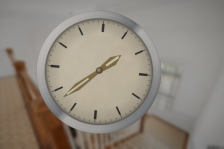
1h38
